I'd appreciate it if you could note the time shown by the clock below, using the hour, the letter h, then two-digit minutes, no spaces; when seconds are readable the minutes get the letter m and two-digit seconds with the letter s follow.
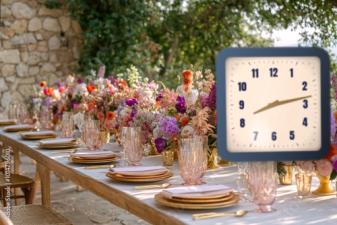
8h13
